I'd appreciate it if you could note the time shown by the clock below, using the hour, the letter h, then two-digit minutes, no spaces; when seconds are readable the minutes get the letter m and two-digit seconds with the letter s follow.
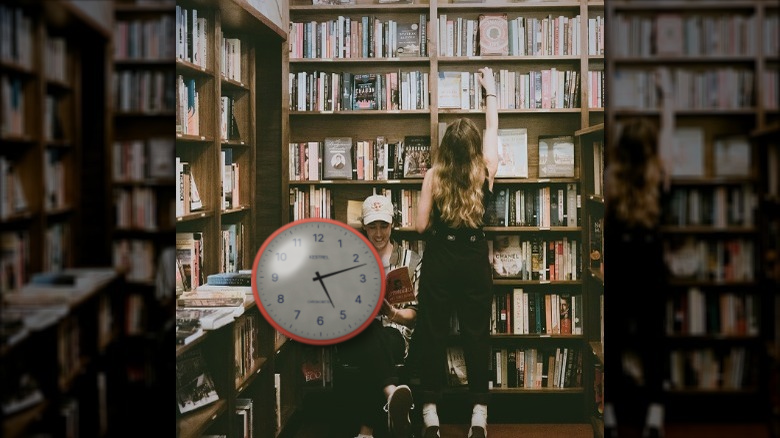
5h12
